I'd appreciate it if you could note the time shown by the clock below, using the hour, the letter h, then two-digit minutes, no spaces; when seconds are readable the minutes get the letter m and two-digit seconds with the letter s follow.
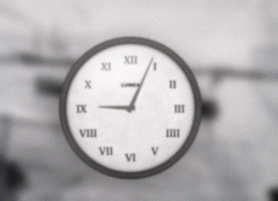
9h04
